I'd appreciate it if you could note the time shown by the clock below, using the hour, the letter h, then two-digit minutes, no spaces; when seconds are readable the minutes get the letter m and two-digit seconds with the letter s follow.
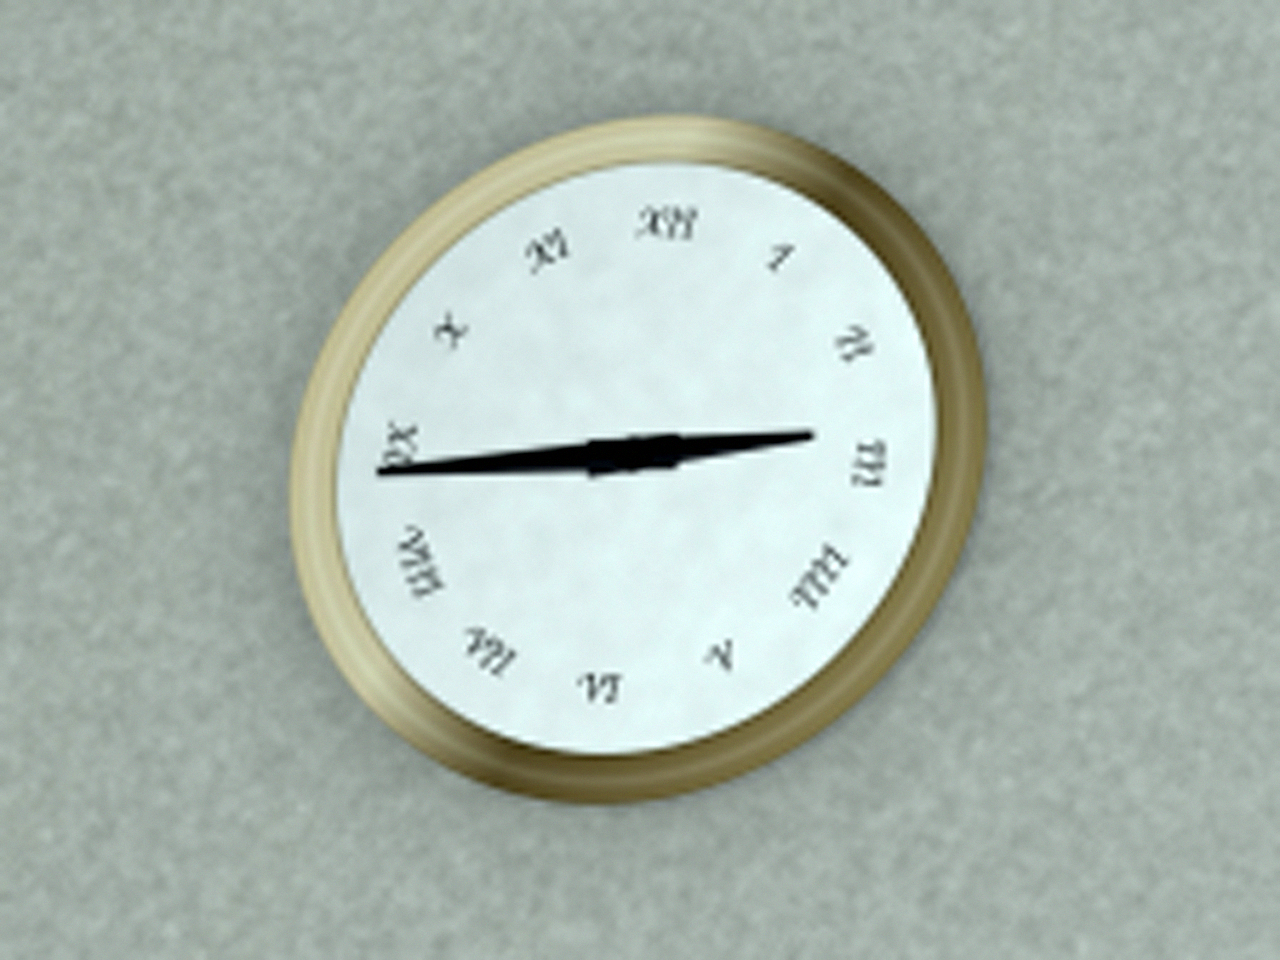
2h44
